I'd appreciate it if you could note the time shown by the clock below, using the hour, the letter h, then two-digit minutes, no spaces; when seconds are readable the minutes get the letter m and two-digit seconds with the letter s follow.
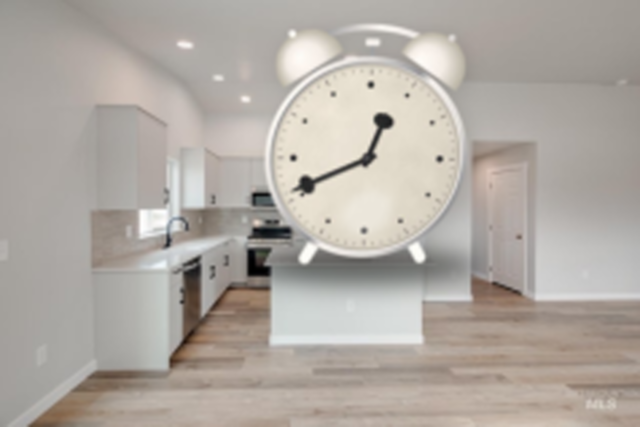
12h41
